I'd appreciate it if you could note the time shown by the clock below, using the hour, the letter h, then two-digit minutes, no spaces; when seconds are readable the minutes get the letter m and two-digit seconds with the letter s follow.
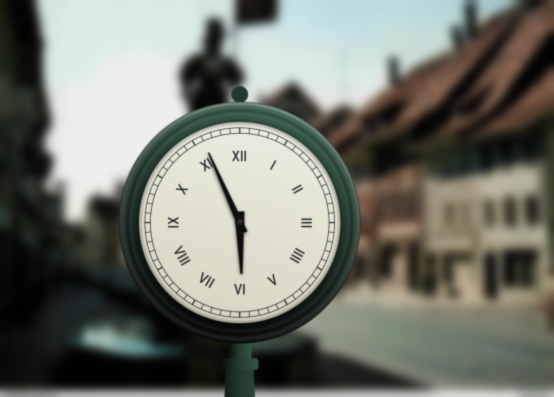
5h56
